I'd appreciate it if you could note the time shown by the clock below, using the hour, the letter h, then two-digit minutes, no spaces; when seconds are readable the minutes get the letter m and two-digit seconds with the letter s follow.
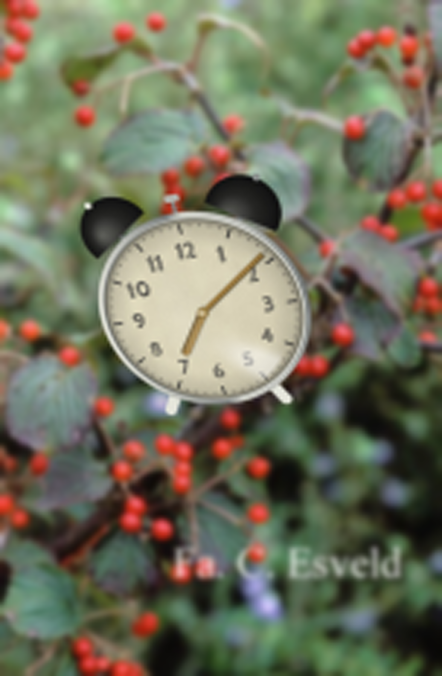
7h09
